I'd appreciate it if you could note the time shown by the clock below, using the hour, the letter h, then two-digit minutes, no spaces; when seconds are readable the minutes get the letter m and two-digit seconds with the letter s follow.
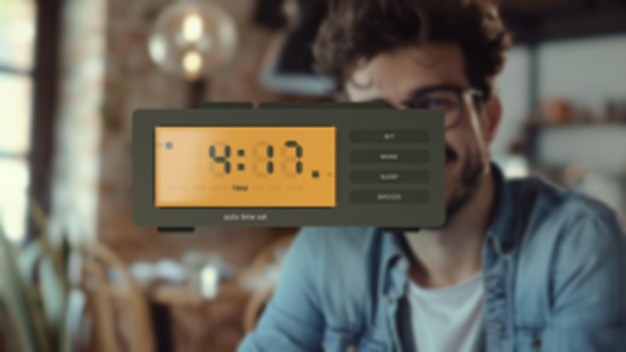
4h17
